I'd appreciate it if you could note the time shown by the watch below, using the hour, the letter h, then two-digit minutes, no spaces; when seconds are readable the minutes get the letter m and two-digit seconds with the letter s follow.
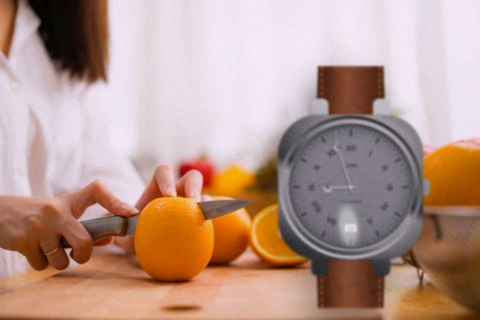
8h57
